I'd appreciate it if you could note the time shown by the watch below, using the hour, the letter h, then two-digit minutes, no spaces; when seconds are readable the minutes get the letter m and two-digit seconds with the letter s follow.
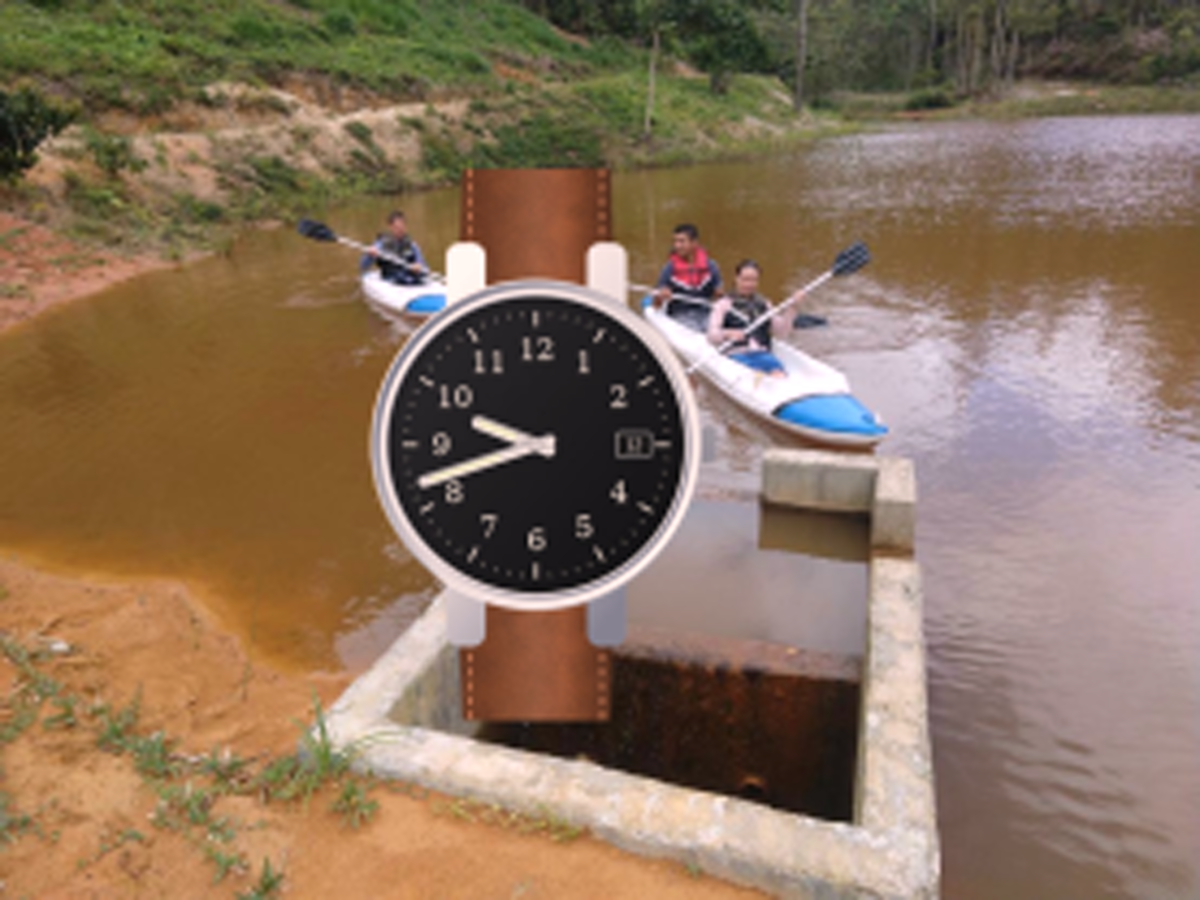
9h42
